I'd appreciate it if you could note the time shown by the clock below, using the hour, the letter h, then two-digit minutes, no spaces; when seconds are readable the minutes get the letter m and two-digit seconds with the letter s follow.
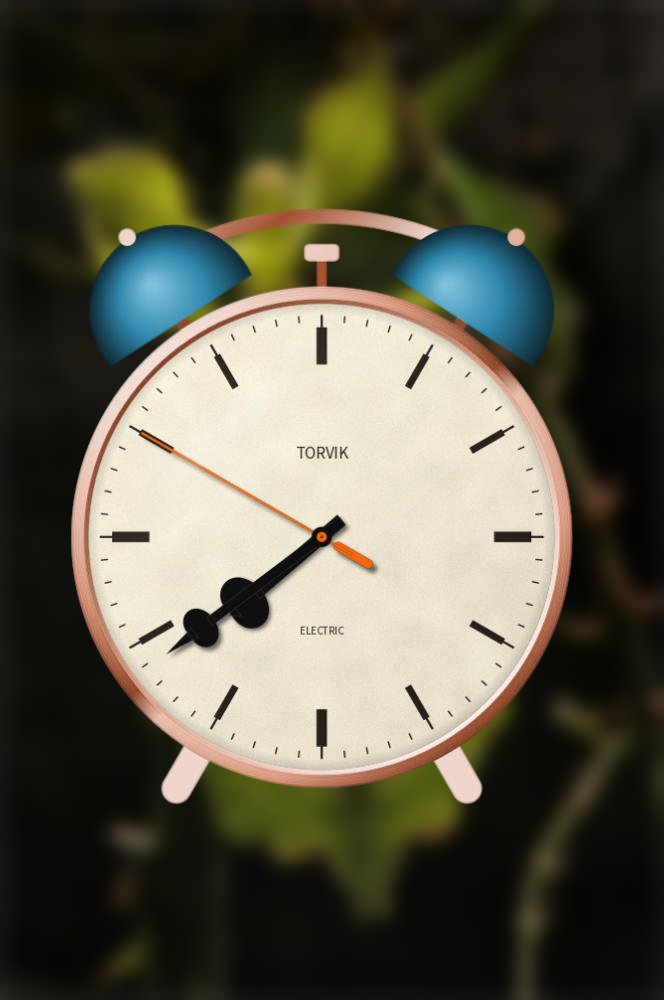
7h38m50s
